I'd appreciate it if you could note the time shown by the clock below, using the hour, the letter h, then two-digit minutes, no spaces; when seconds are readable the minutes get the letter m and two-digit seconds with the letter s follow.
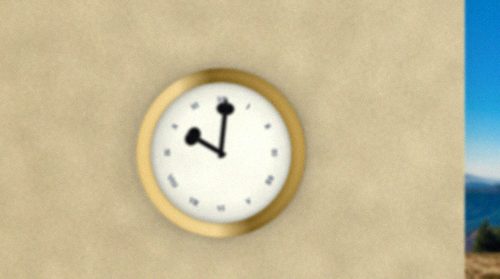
10h01
